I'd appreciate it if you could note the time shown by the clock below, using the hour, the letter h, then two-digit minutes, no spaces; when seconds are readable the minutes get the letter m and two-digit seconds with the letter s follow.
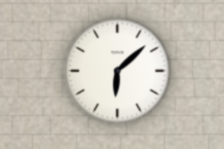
6h08
